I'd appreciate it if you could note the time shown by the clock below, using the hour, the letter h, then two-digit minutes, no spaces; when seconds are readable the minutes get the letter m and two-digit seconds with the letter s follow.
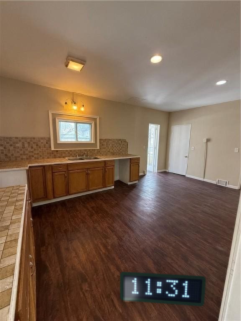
11h31
